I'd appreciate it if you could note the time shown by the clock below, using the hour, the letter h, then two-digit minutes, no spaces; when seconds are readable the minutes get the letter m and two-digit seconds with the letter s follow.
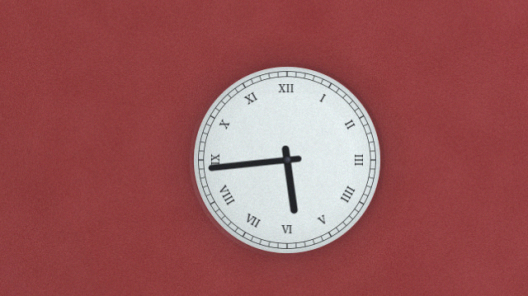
5h44
